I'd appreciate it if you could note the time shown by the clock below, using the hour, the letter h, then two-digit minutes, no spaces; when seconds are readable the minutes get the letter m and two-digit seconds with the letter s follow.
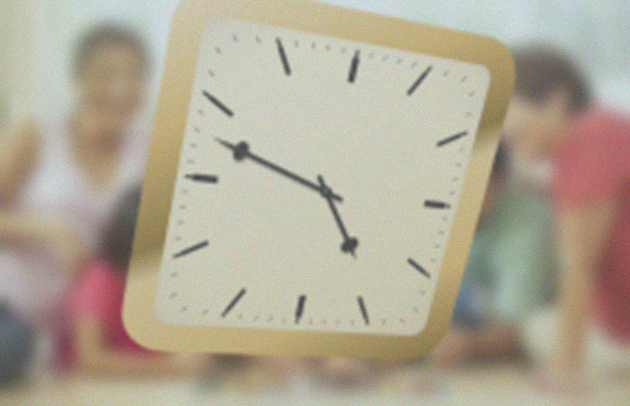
4h48
